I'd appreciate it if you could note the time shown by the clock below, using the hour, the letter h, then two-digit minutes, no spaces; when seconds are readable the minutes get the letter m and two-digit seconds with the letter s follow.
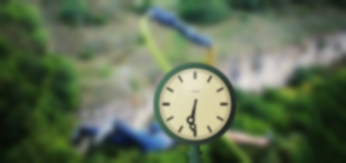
6h31
